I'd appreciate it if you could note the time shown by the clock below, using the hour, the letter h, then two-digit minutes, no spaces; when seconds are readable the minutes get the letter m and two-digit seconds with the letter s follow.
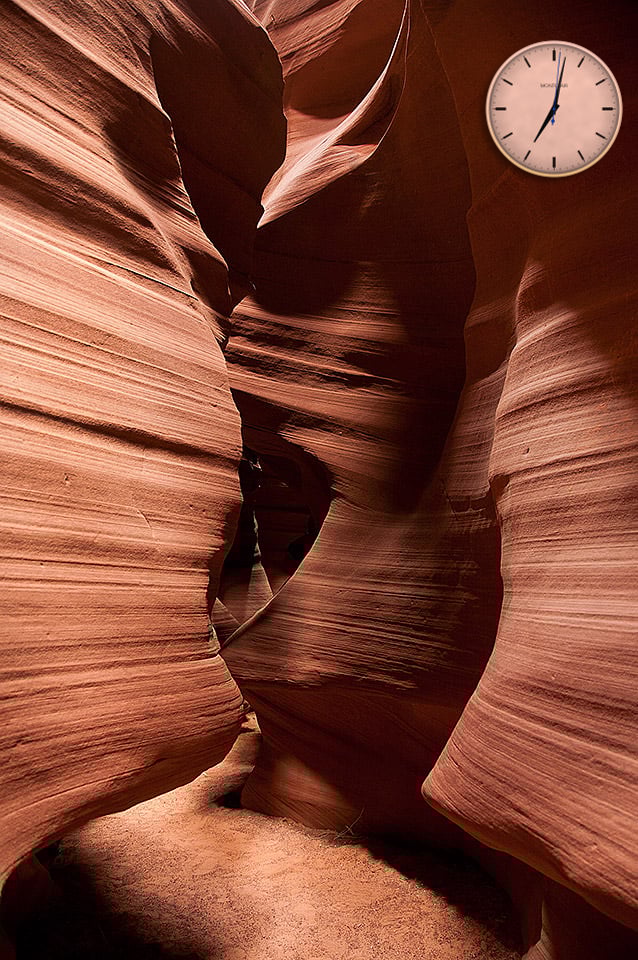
7h02m01s
